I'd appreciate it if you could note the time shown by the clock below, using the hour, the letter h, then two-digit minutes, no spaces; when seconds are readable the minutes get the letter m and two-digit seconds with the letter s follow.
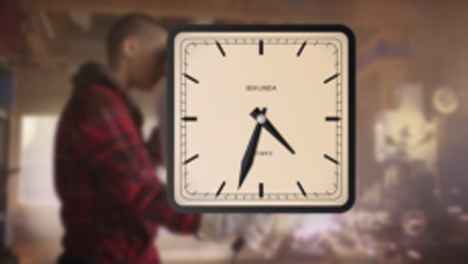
4h33
